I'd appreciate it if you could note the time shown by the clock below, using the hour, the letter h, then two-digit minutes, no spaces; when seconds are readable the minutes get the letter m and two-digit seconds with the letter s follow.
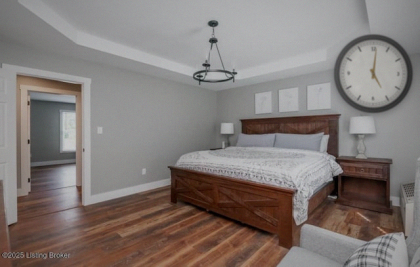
5h01
